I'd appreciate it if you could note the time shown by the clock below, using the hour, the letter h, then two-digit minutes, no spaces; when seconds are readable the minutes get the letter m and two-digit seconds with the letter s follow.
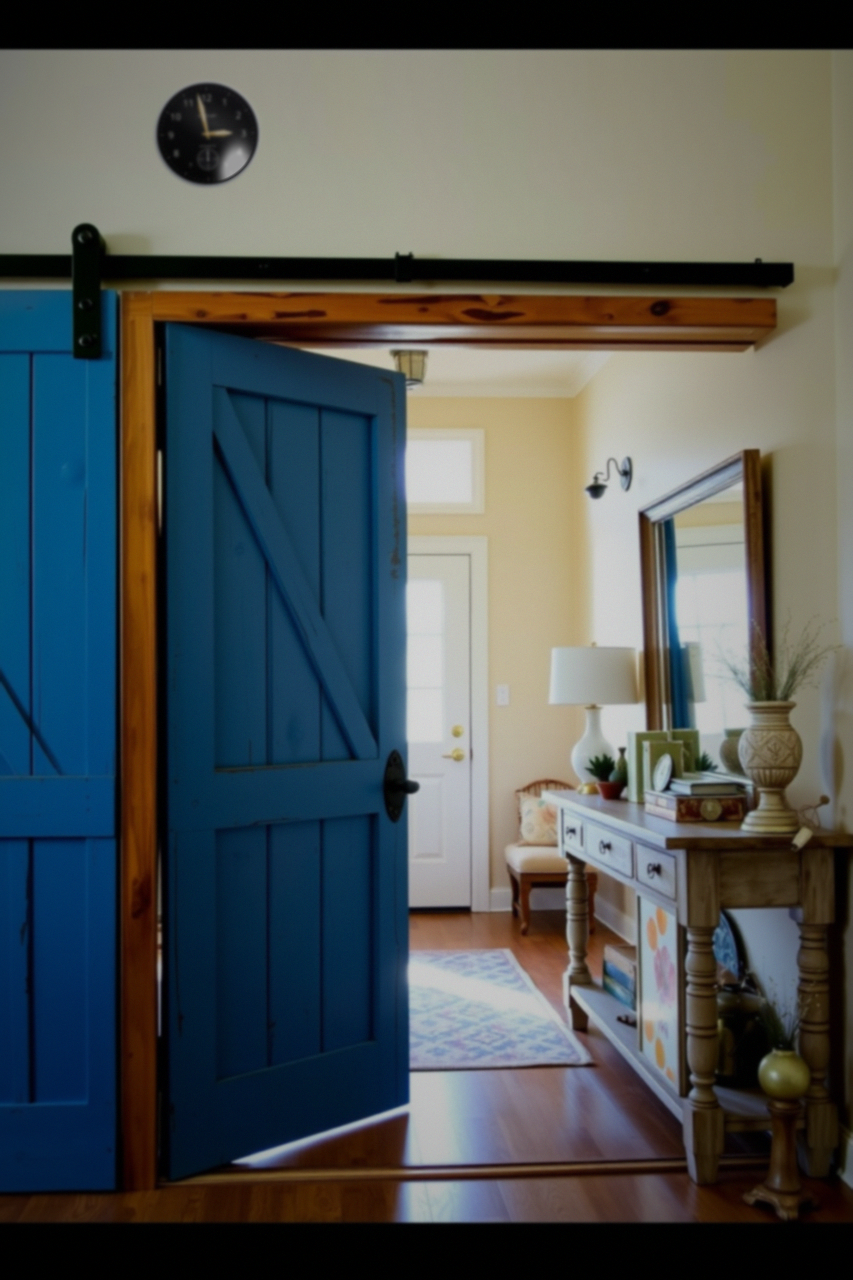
2h58
